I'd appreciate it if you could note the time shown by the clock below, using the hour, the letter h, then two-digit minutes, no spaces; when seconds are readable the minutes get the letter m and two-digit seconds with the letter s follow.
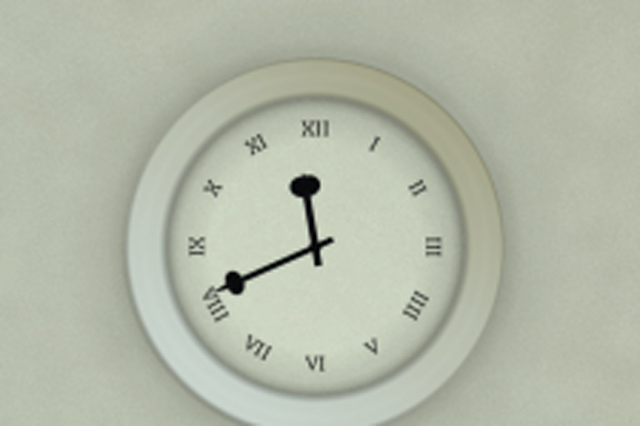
11h41
